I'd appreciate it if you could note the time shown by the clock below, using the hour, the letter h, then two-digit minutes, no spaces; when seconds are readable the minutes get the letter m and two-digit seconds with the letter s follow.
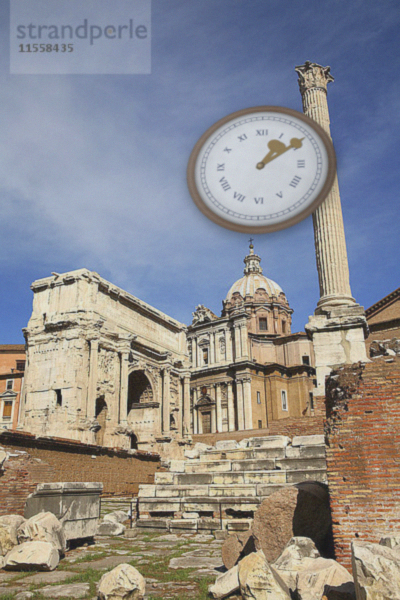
1h09
